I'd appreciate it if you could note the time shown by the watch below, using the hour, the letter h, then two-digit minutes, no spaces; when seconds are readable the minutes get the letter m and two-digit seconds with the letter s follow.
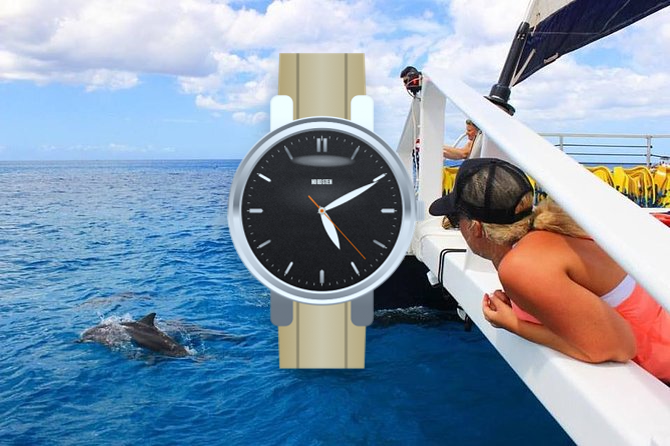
5h10m23s
